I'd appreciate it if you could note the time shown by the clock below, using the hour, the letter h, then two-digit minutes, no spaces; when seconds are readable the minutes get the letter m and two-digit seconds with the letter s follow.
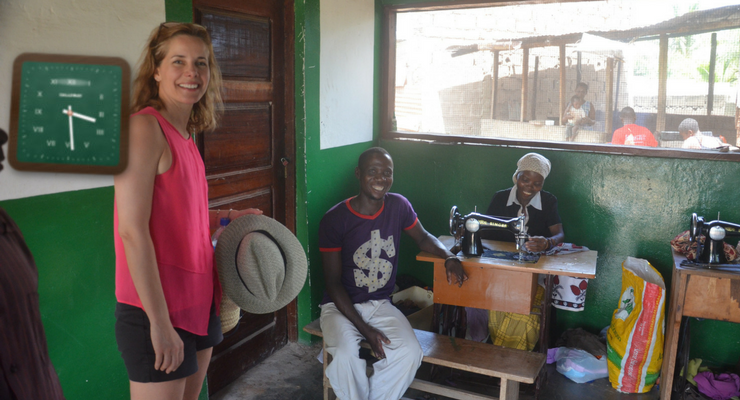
3h29
